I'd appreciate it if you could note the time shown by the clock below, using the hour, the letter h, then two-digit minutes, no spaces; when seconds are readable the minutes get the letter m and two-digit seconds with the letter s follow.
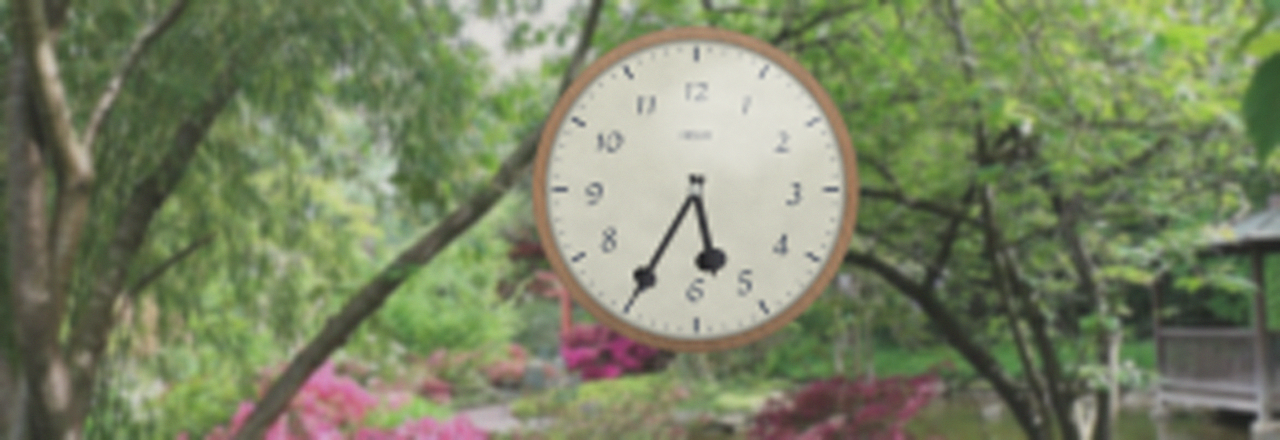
5h35
